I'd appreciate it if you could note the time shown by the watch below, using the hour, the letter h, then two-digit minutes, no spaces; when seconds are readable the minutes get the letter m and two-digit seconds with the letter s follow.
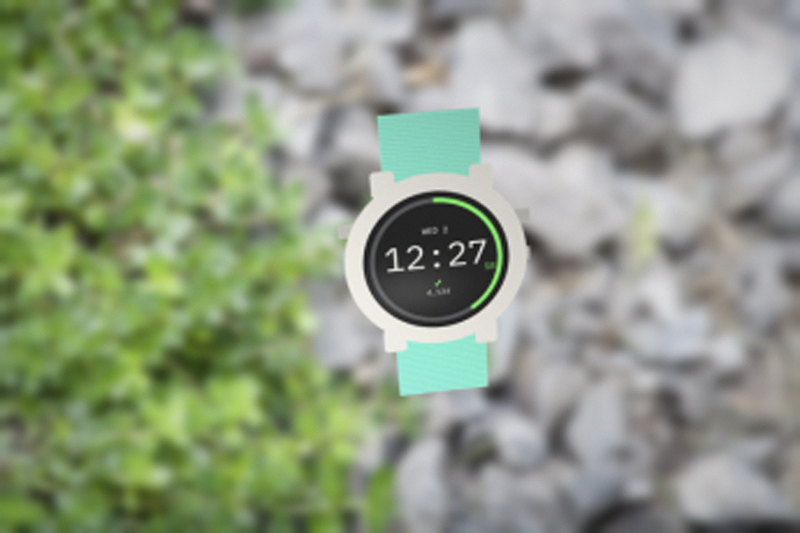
12h27
